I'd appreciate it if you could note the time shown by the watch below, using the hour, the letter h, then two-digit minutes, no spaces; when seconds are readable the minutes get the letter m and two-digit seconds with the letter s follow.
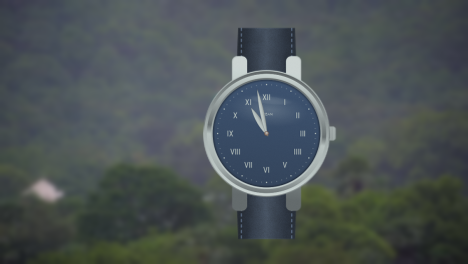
10h58
